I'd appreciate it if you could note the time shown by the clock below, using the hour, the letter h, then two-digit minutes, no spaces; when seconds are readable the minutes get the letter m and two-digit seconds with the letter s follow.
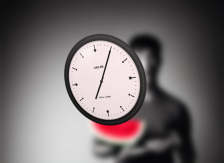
7h05
